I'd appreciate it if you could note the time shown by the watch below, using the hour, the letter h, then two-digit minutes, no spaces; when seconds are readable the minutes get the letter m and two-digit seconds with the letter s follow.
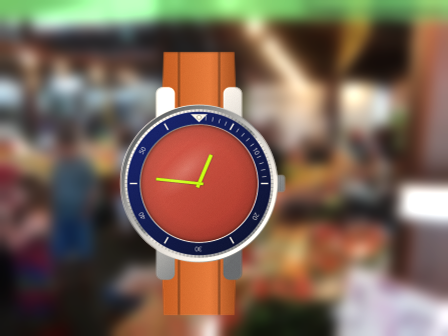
12h46
